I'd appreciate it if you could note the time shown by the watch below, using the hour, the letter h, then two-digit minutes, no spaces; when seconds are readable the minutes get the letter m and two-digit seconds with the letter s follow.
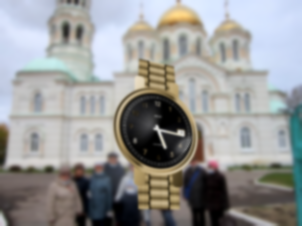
5h16
